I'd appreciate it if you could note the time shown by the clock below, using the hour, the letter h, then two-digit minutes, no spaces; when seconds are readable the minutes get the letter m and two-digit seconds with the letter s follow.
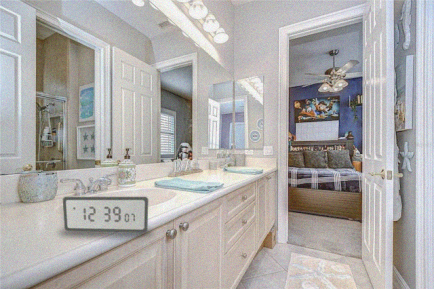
12h39m07s
